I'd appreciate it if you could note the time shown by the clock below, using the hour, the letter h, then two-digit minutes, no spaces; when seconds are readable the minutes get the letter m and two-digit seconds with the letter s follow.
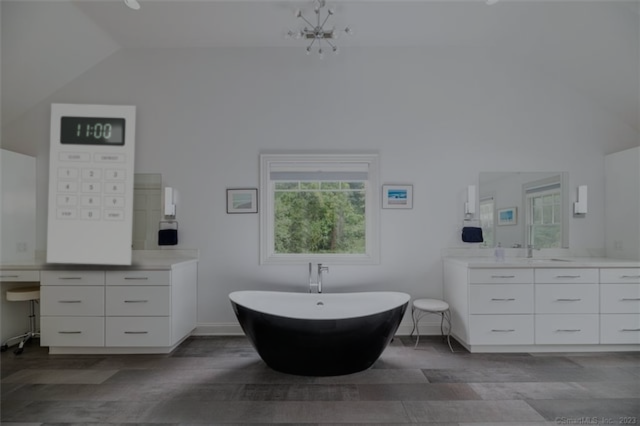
11h00
